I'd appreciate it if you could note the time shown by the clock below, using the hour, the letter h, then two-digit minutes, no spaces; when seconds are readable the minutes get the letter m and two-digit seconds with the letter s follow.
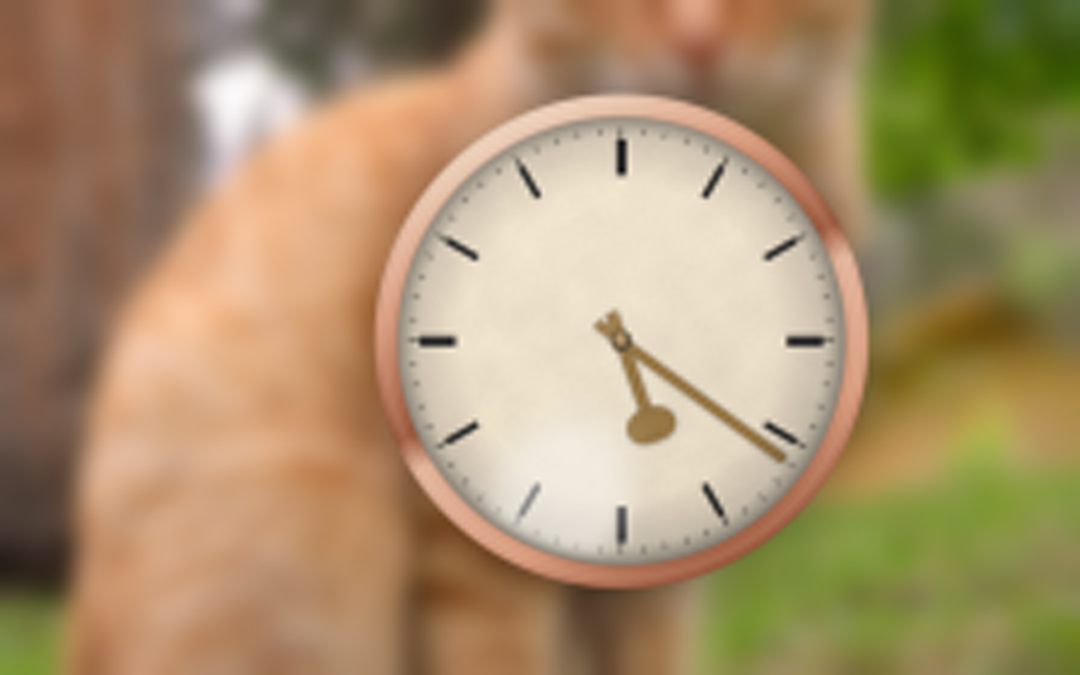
5h21
